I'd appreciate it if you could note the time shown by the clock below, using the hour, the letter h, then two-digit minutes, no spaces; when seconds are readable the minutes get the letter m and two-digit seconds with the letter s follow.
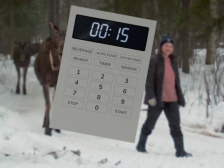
0h15
